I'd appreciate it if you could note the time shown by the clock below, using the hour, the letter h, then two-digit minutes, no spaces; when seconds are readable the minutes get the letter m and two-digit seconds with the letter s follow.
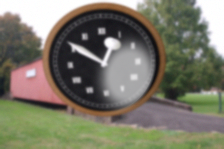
12h51
